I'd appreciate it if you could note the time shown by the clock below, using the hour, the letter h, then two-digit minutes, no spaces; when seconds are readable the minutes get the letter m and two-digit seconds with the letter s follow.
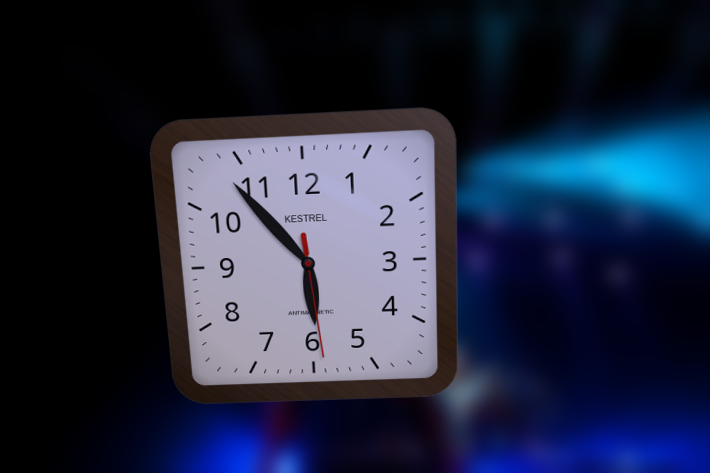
5h53m29s
